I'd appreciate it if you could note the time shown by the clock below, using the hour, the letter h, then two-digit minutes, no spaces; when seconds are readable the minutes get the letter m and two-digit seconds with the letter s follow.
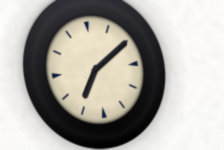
7h10
